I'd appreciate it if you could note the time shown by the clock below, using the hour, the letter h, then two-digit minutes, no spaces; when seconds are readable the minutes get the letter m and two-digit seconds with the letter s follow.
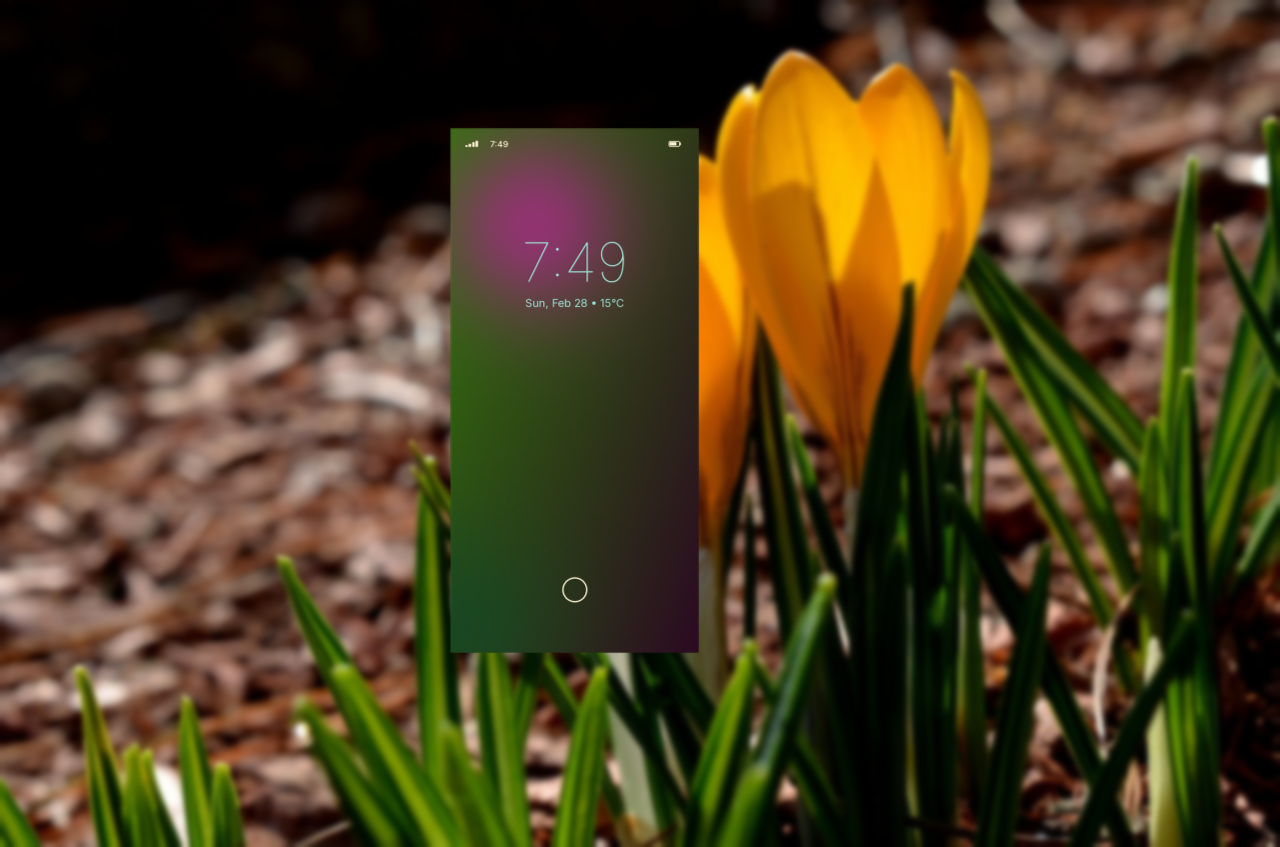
7h49
